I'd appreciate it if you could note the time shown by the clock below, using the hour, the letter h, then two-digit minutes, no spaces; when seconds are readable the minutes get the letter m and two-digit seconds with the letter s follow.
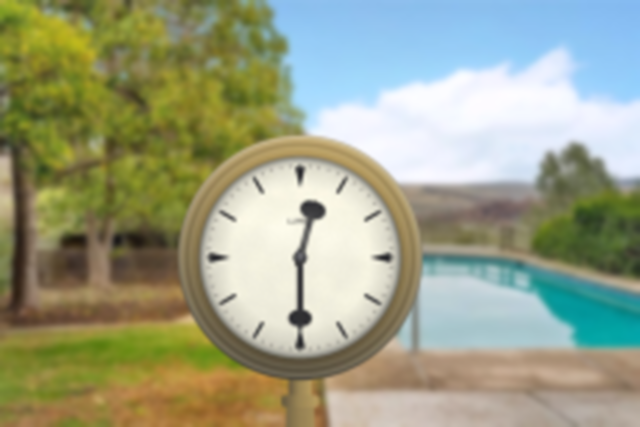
12h30
